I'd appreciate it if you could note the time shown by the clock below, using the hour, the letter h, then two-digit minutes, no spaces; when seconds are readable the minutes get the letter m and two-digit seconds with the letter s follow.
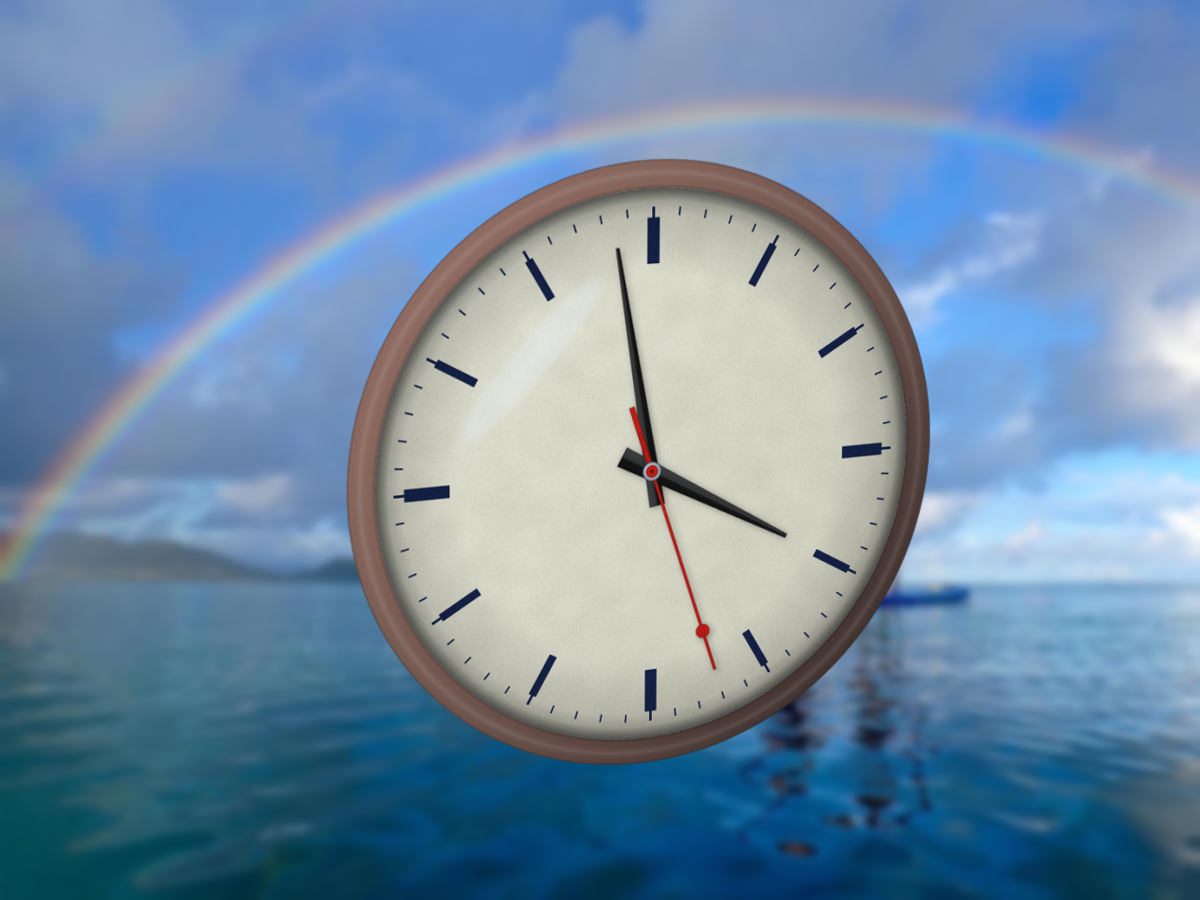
3h58m27s
